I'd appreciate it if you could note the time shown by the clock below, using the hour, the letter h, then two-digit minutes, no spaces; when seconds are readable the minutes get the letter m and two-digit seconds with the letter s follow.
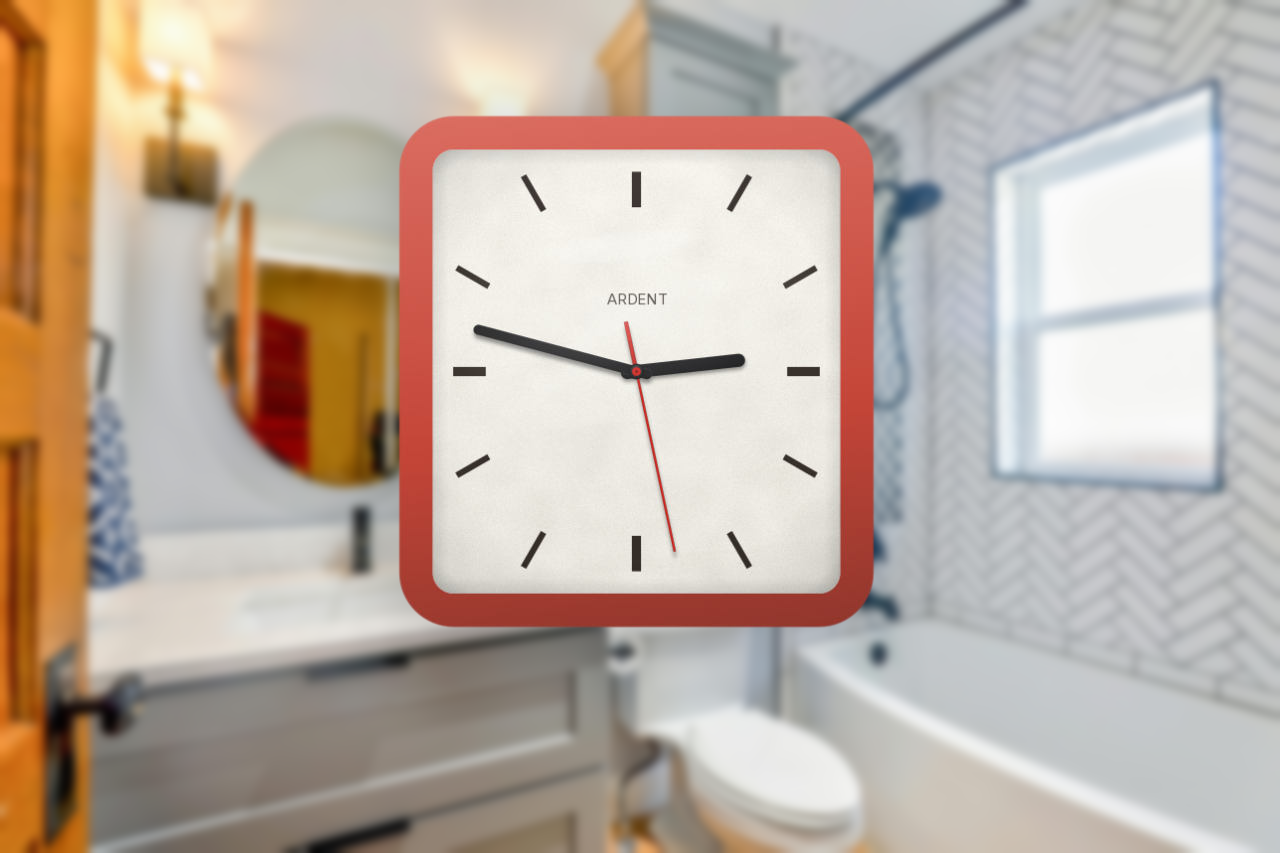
2h47m28s
